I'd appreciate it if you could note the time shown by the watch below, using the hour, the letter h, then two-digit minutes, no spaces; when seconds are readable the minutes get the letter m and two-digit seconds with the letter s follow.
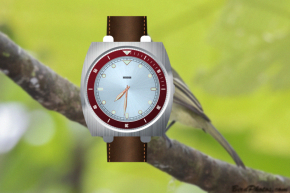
7h31
